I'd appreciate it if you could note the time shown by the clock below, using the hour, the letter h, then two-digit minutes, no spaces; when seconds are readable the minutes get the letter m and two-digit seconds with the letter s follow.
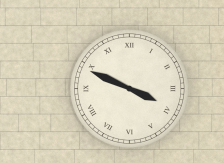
3h49
